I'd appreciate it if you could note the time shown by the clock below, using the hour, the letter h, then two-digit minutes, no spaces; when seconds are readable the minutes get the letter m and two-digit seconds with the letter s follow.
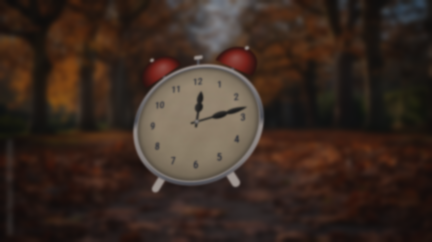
12h13
